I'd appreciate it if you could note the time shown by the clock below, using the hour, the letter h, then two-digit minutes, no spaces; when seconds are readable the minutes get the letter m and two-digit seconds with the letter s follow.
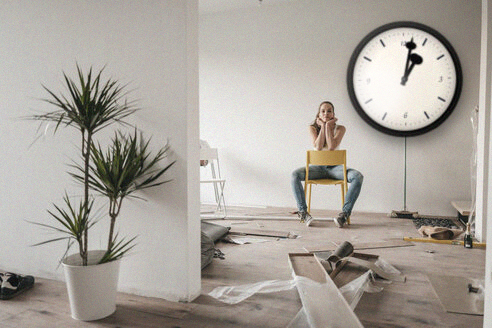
1h02
